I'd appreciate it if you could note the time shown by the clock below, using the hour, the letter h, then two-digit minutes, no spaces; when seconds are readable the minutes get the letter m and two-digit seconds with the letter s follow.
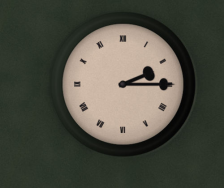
2h15
